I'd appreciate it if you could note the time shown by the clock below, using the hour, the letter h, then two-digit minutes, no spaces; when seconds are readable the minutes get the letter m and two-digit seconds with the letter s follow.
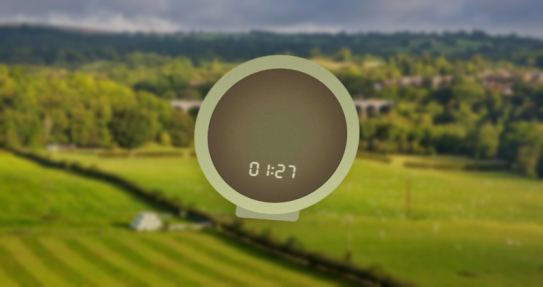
1h27
